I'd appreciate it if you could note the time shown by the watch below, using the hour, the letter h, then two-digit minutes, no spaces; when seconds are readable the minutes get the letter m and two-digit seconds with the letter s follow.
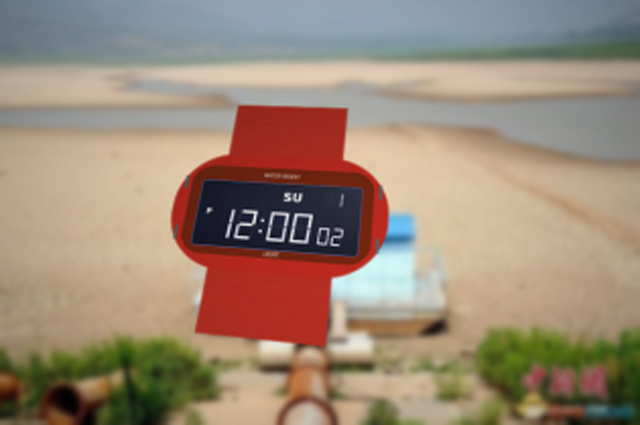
12h00m02s
